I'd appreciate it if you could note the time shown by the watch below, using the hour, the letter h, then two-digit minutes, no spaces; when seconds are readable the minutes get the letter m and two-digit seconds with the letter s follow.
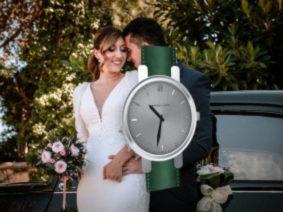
10h32
